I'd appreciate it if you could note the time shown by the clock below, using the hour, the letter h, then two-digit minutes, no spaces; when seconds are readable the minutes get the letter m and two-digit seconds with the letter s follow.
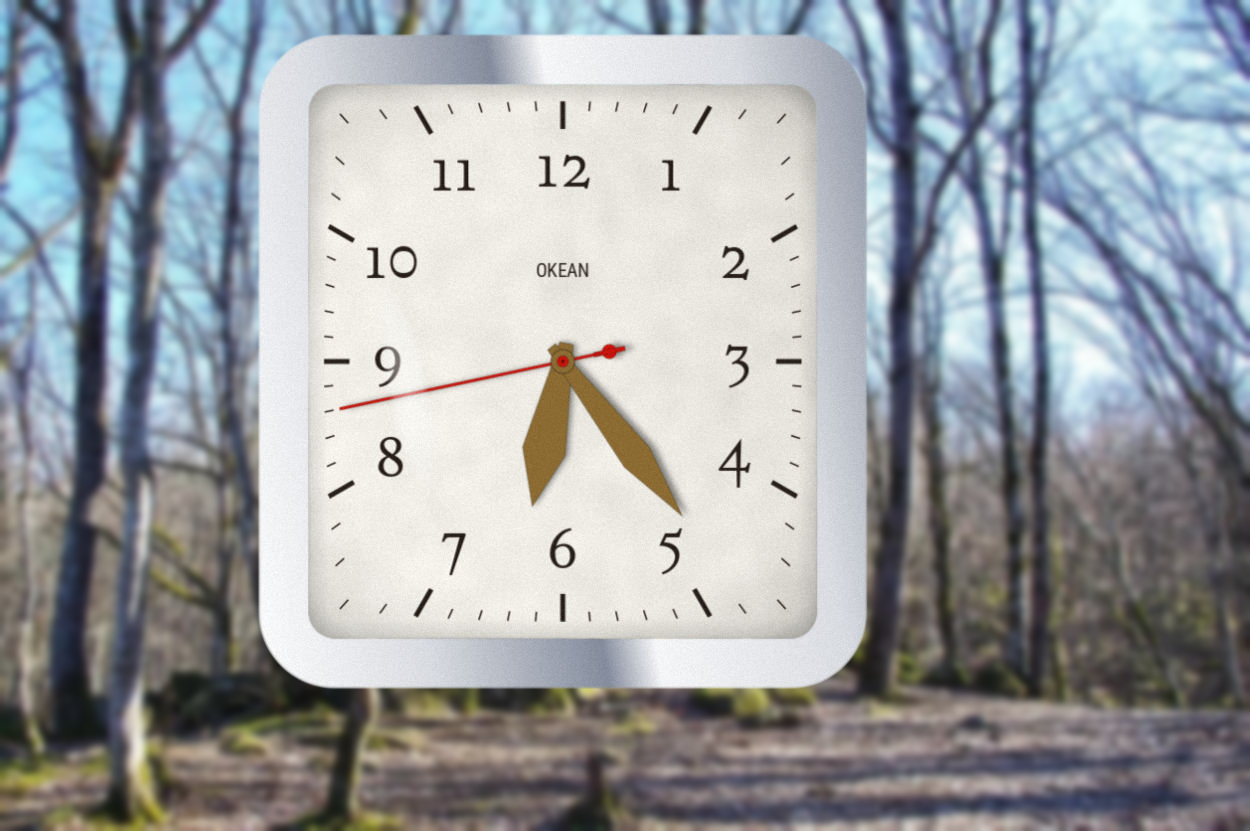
6h23m43s
